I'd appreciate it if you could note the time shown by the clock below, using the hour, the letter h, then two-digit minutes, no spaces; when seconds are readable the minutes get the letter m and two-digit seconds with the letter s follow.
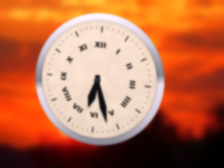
6h27
